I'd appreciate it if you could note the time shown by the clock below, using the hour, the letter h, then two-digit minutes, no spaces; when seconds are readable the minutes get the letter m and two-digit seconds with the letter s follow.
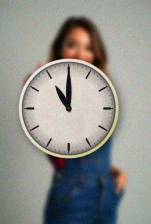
11h00
